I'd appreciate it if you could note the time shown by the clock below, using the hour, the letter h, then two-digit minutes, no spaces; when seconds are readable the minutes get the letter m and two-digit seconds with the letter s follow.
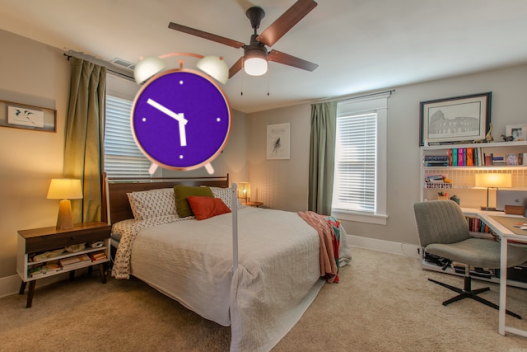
5h50
